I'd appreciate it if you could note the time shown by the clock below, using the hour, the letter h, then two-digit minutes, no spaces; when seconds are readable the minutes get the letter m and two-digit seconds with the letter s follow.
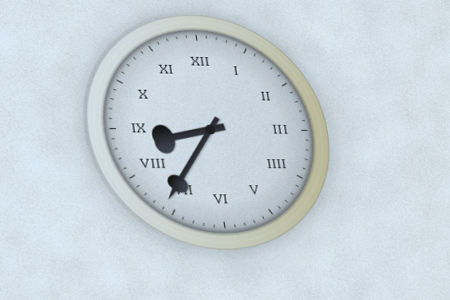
8h36
